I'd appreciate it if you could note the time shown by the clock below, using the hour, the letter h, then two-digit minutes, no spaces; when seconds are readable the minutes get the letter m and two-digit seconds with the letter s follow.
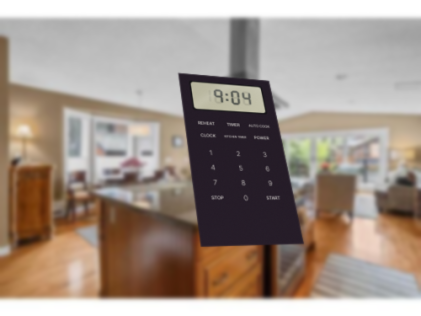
9h04
